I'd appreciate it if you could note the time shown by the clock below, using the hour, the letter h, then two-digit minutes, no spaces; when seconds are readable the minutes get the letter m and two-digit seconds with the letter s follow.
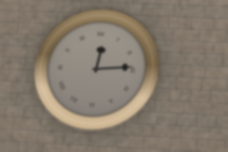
12h14
